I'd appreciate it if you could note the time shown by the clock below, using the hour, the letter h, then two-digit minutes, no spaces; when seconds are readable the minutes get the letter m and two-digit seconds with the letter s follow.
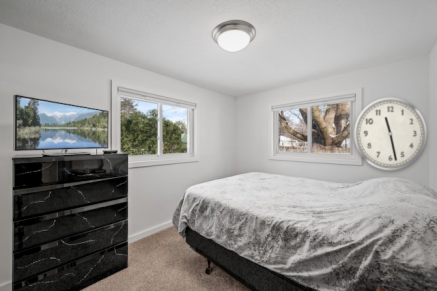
11h28
